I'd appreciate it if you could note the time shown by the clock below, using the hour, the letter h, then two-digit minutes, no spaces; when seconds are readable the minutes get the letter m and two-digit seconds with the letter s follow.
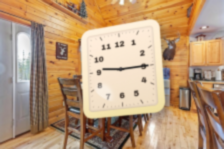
9h15
